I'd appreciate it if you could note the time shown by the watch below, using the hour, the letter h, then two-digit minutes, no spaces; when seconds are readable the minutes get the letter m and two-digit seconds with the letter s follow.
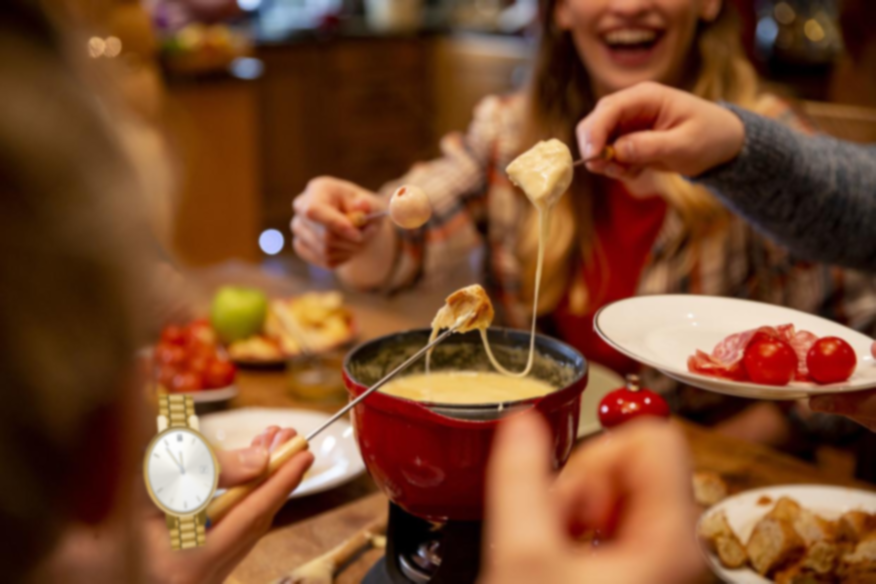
11h54
